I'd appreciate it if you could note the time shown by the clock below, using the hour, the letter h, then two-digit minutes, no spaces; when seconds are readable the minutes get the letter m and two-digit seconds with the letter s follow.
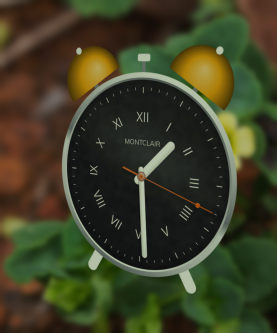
1h29m18s
